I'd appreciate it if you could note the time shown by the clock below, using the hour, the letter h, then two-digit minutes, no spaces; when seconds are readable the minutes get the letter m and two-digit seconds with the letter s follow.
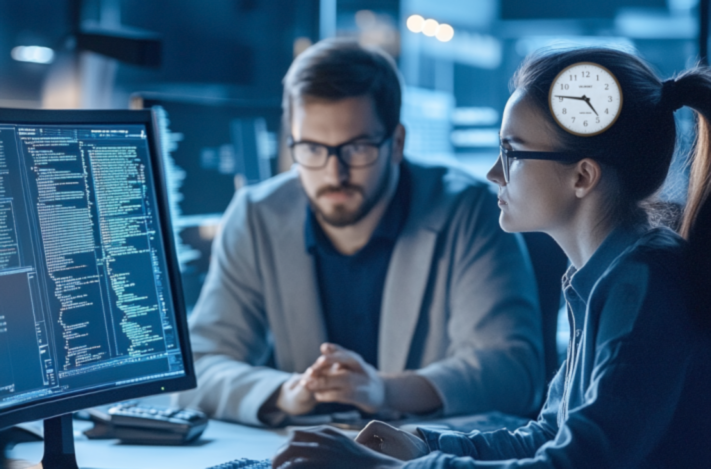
4h46
